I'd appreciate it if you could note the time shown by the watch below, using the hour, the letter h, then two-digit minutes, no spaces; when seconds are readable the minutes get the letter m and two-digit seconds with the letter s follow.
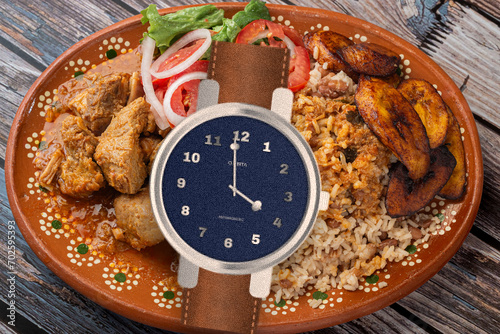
3h59
